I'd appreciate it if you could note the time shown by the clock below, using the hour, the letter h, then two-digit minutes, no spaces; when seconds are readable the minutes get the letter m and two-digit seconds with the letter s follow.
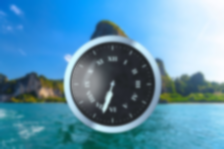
6h33
